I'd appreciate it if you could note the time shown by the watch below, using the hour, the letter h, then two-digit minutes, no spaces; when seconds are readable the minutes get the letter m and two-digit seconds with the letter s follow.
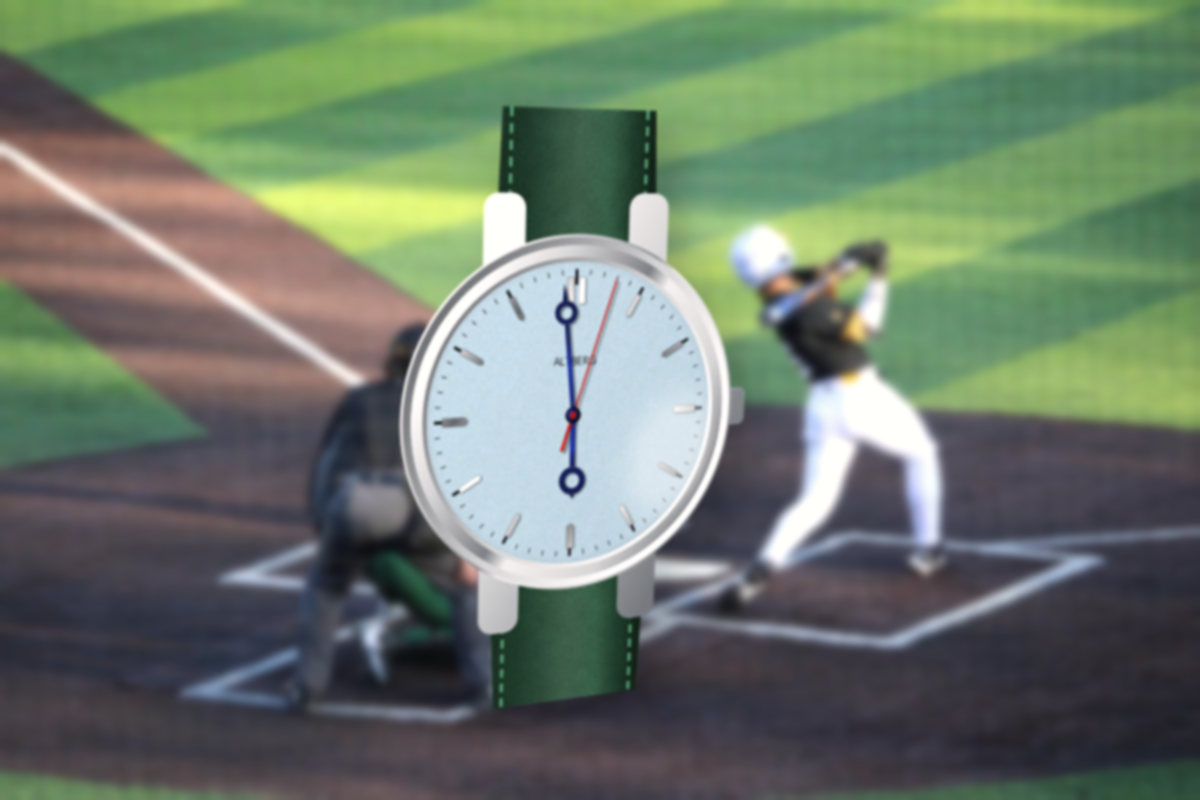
5h59m03s
